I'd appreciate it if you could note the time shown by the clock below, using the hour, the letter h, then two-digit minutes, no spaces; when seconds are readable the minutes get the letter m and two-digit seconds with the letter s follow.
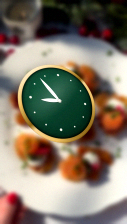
8h53
